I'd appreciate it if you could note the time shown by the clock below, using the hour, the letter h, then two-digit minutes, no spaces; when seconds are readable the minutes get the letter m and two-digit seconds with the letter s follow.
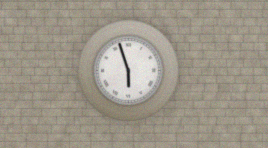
5h57
